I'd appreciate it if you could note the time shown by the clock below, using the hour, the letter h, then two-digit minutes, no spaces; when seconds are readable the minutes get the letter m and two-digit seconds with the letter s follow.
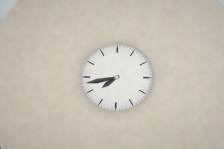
7h43
